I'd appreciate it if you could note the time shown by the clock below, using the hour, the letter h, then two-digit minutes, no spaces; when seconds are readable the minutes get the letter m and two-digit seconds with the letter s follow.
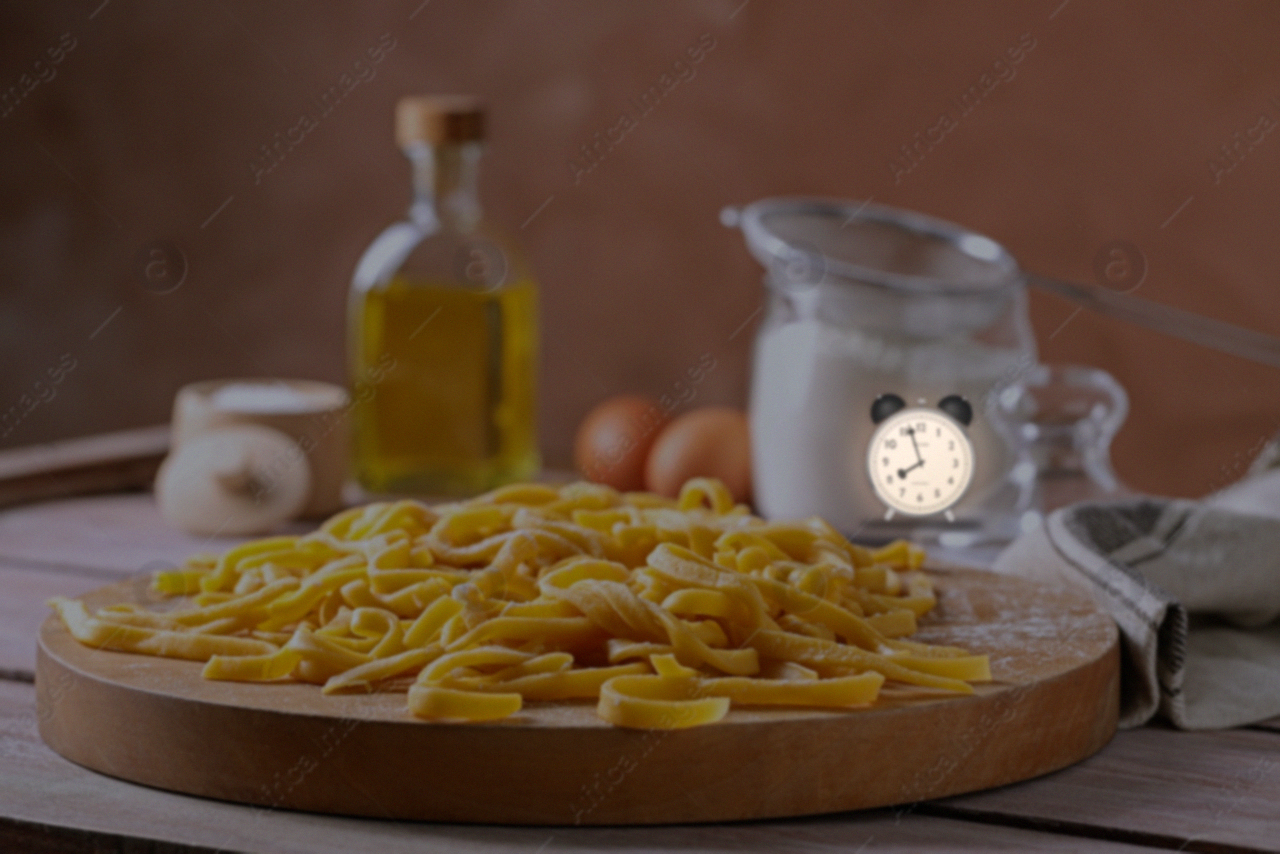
7h57
